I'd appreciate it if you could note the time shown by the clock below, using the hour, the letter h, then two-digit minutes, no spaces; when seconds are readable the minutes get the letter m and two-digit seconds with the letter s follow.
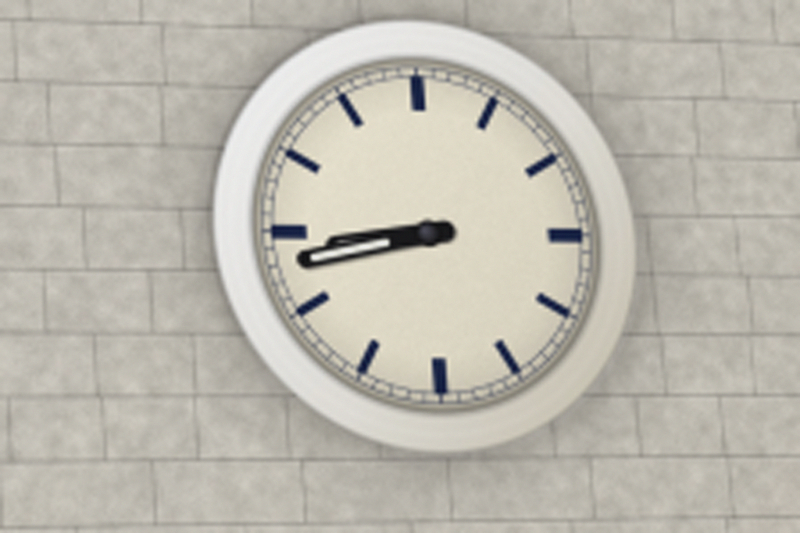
8h43
